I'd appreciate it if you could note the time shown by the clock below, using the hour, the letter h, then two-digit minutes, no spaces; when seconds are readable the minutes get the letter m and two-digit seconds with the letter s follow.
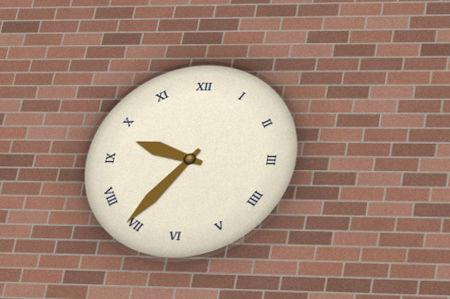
9h36
